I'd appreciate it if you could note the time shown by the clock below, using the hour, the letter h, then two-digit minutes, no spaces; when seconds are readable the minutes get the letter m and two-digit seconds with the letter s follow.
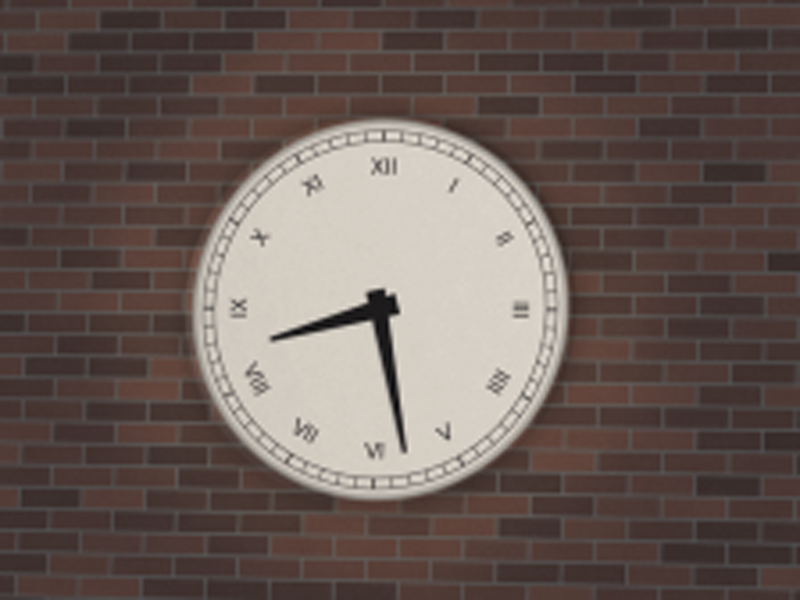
8h28
